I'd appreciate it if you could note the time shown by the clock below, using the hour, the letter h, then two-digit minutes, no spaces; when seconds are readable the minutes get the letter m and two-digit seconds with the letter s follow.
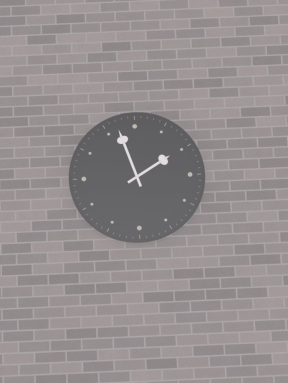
1h57
